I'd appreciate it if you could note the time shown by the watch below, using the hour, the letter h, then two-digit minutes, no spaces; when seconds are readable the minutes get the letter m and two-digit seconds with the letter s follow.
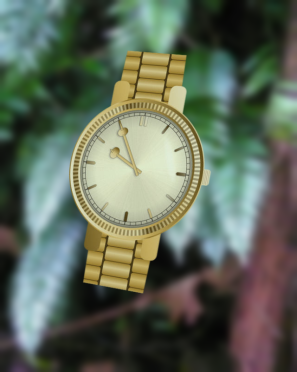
9h55
